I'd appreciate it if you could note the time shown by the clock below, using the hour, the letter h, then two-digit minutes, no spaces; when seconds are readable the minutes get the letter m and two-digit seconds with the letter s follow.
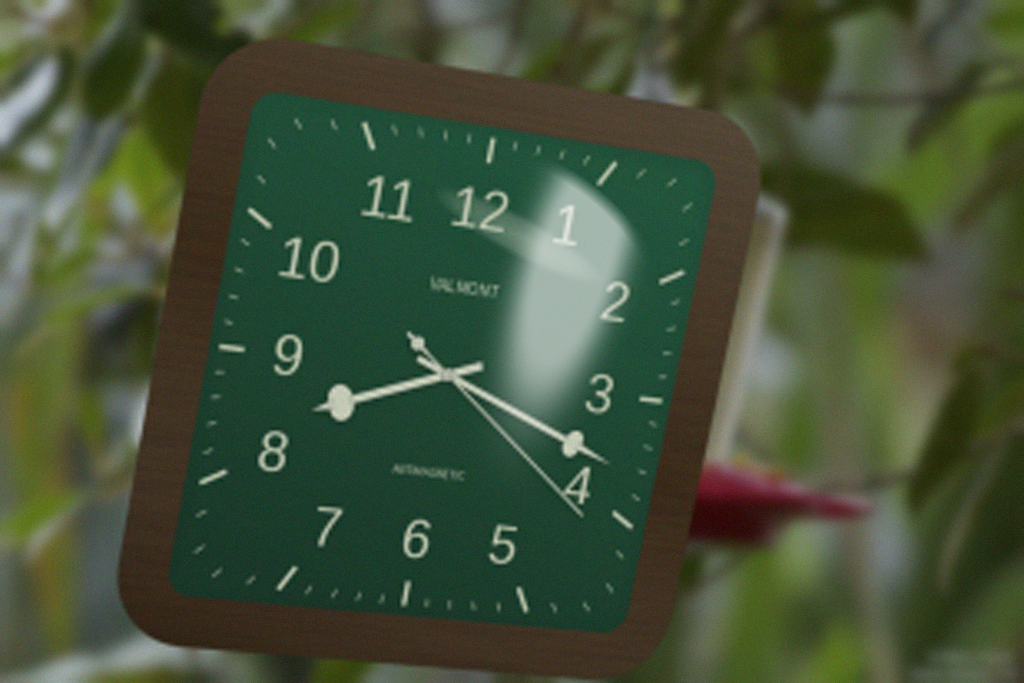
8h18m21s
